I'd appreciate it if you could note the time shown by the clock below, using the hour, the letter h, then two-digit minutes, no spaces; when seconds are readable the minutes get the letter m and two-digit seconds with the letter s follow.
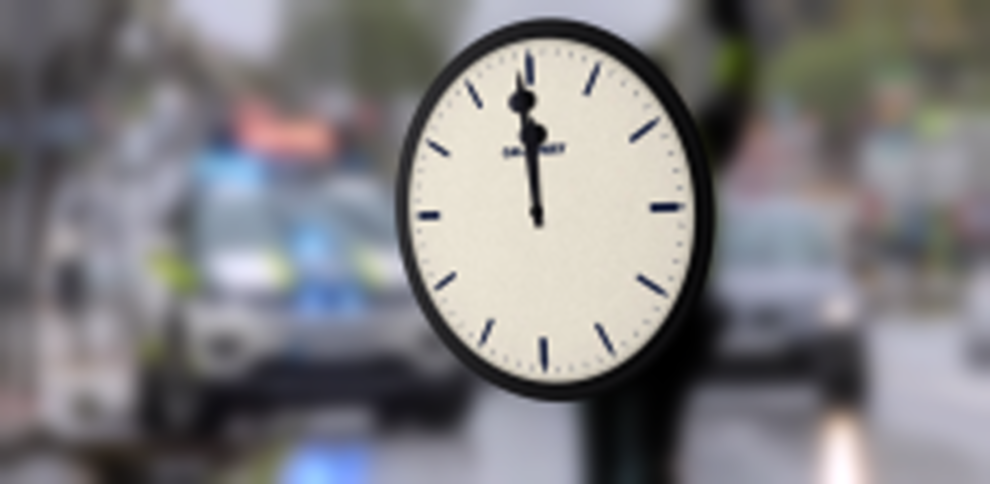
11h59
